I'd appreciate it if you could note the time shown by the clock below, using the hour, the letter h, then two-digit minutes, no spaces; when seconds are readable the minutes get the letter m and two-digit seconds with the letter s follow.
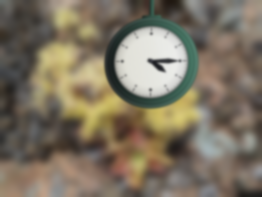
4h15
